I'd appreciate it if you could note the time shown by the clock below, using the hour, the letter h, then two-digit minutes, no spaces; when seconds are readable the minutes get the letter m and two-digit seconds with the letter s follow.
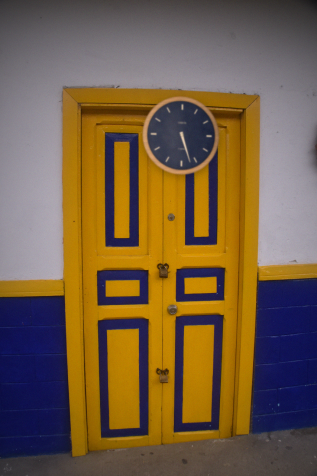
5h27
